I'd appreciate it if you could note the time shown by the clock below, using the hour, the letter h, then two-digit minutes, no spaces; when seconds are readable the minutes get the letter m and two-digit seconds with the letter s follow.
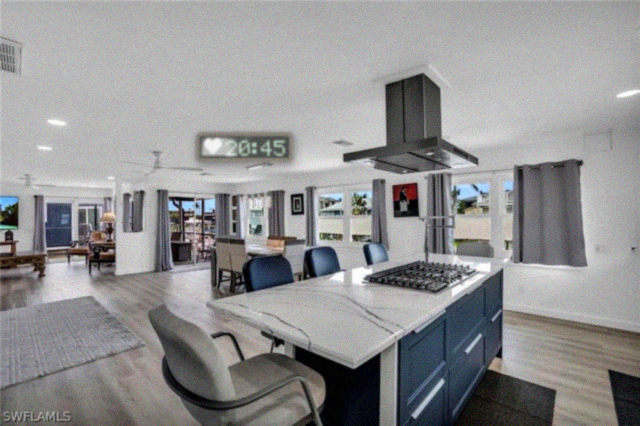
20h45
